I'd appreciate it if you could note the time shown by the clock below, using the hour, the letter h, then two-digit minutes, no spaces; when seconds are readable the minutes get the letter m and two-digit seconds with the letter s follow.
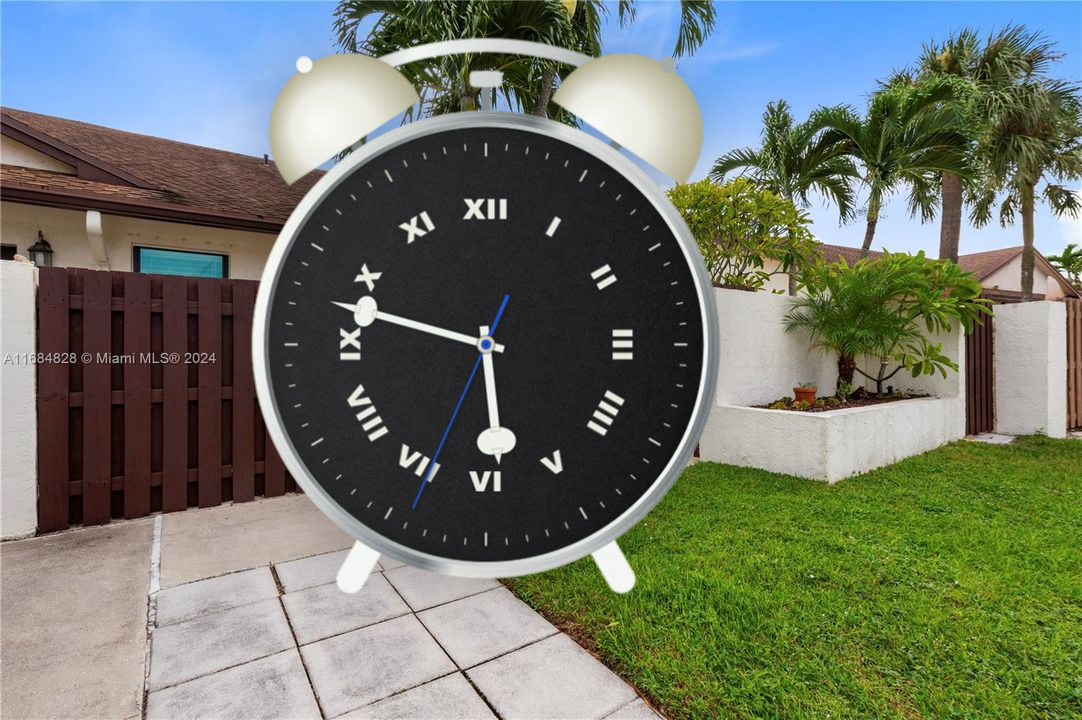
5h47m34s
